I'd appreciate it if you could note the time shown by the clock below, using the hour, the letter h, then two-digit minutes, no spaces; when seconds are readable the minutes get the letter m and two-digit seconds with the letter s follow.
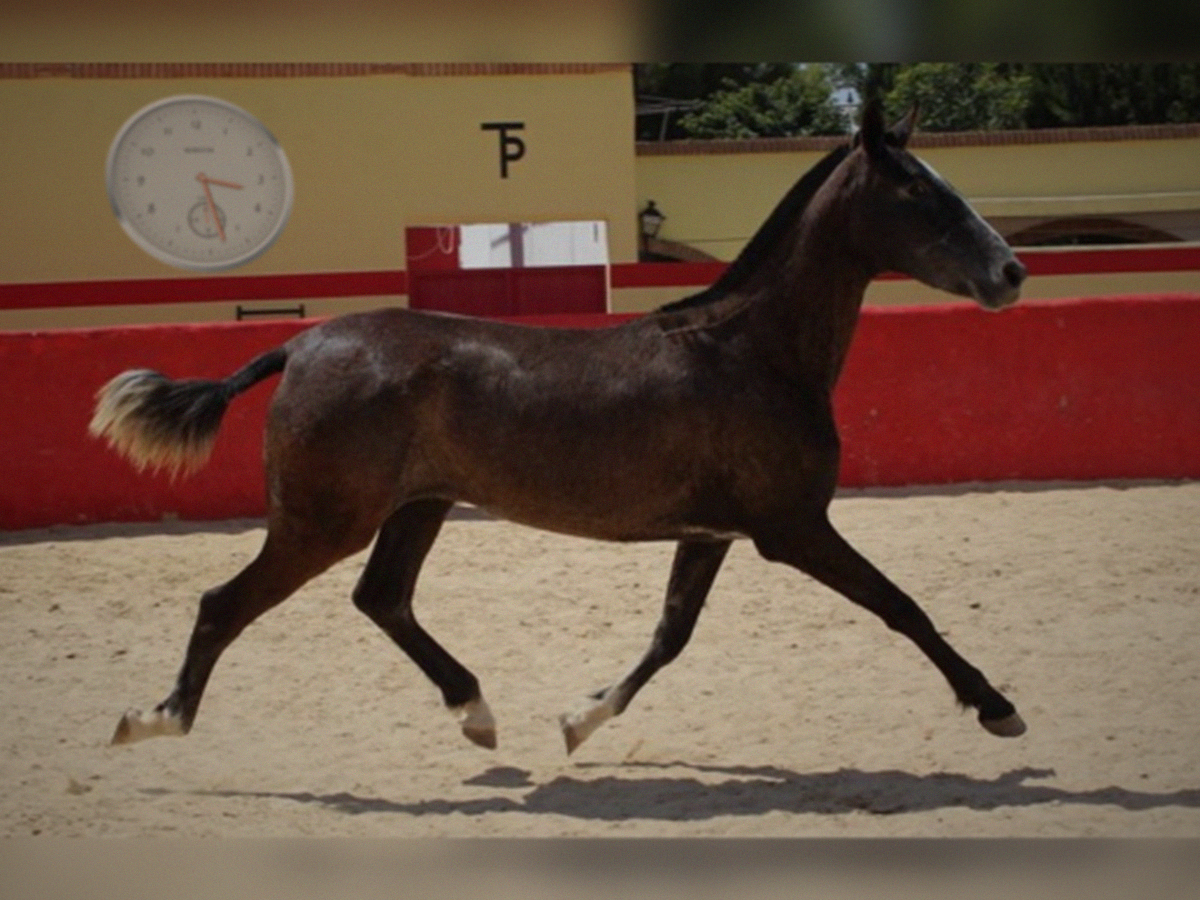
3h28
